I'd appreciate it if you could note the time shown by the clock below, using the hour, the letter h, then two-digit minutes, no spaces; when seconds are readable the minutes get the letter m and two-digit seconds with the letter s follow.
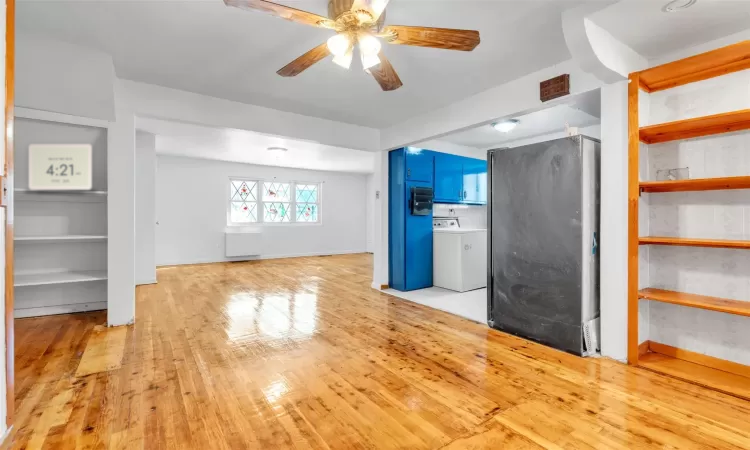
4h21
